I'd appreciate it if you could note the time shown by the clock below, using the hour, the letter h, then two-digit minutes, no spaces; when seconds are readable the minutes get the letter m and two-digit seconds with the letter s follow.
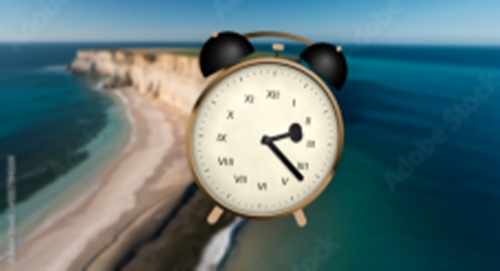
2h22
